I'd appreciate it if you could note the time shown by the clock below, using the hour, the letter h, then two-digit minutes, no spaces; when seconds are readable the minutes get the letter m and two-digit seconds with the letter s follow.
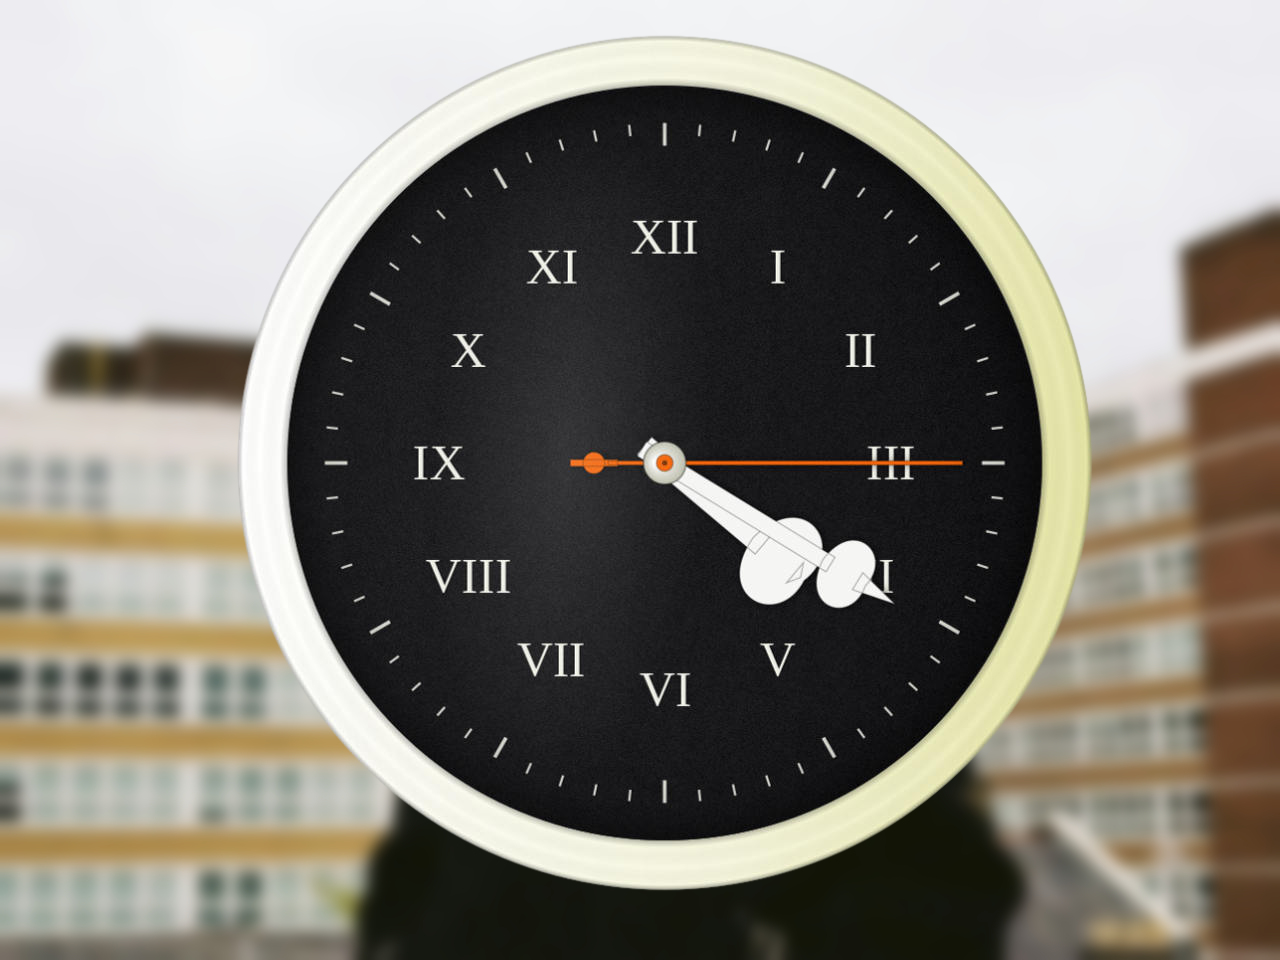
4h20m15s
